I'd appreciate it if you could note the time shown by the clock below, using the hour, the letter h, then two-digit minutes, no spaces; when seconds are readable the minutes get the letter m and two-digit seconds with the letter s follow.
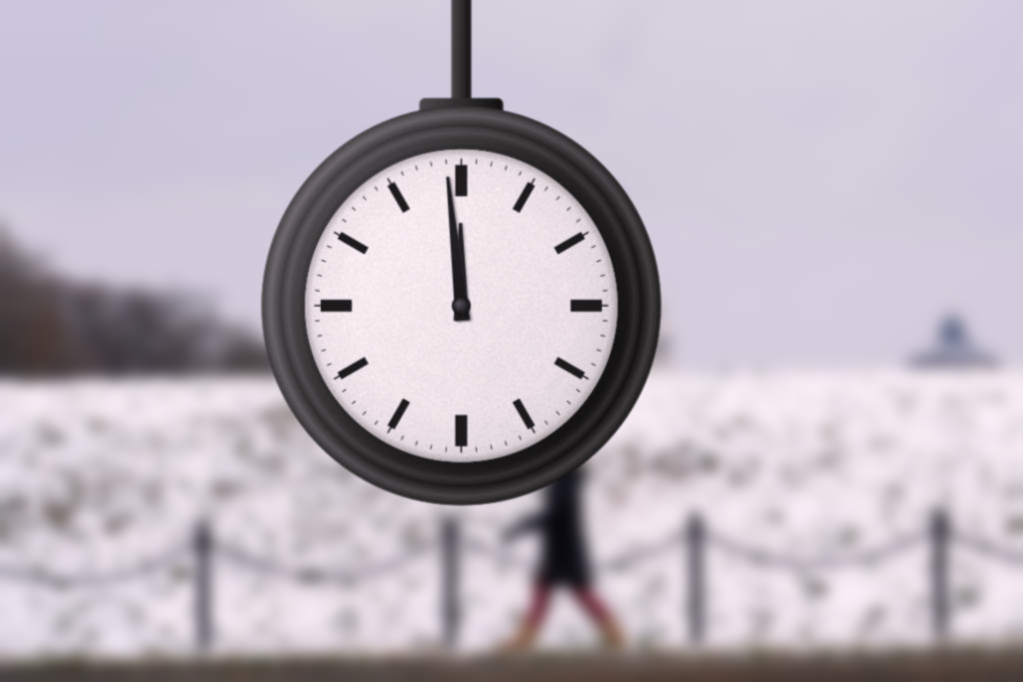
11h59
